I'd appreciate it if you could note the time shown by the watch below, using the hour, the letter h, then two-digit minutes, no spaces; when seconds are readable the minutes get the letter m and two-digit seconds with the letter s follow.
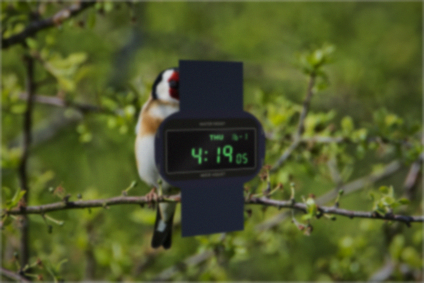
4h19
